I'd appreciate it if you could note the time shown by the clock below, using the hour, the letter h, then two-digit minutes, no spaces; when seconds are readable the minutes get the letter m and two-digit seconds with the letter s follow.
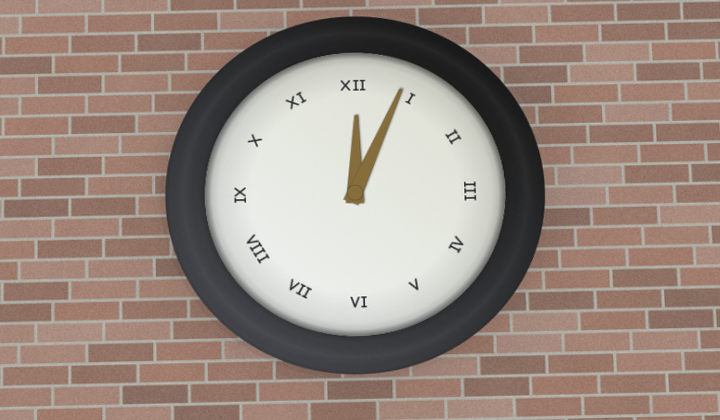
12h04
